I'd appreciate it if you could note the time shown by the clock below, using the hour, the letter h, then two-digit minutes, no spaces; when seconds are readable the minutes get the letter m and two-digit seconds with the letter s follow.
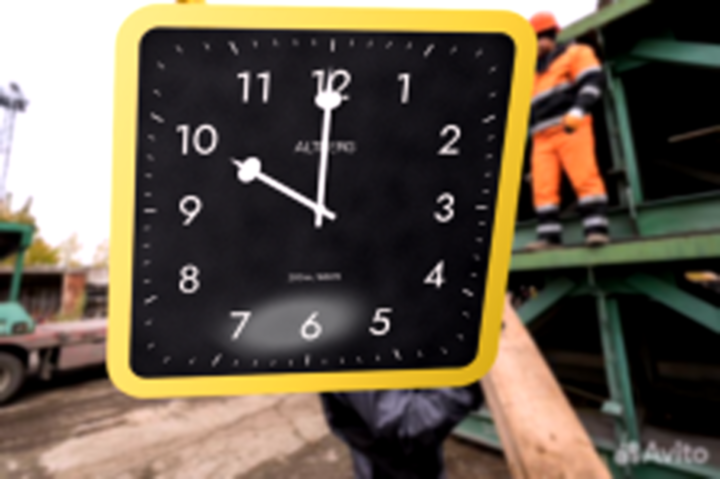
10h00
